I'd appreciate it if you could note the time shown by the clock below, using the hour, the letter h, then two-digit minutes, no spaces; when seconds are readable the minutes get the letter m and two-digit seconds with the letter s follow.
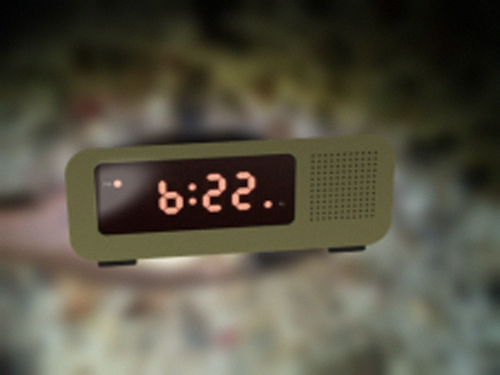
6h22
